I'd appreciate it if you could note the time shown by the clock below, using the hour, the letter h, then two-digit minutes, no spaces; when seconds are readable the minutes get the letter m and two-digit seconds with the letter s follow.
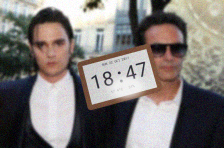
18h47
